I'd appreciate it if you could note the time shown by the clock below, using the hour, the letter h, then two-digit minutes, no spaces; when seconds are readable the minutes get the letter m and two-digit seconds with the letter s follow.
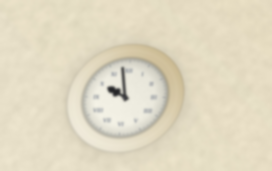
9h58
